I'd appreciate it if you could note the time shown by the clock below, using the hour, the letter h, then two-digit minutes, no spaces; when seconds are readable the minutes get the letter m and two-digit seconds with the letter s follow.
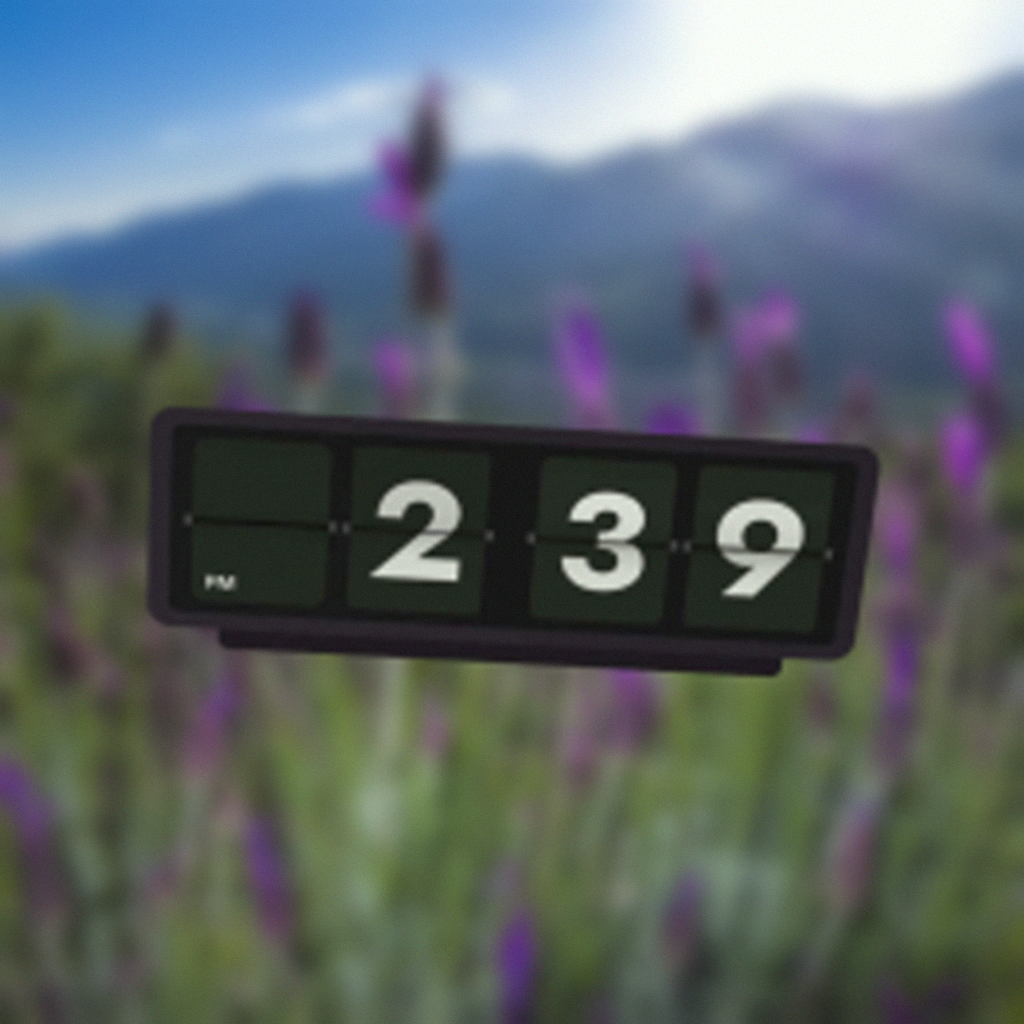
2h39
